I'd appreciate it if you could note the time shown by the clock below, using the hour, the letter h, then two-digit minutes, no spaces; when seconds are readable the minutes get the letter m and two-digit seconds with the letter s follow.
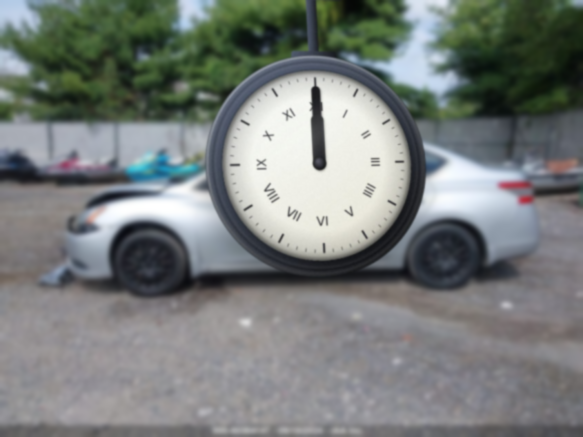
12h00
